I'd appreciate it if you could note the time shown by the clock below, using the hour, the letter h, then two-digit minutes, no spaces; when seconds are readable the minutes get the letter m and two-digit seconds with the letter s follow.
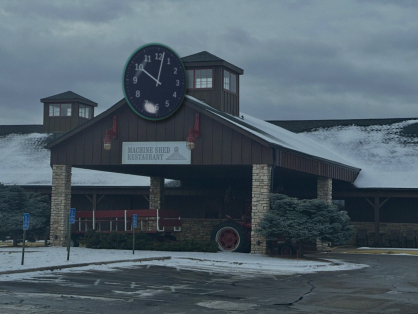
10h02
